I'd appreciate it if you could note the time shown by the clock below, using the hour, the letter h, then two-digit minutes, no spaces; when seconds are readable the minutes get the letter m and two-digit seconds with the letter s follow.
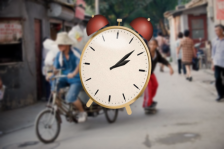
2h08
